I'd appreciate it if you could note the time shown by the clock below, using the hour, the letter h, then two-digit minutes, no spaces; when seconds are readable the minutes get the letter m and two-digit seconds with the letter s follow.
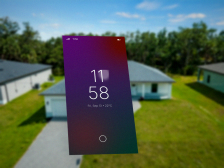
11h58
